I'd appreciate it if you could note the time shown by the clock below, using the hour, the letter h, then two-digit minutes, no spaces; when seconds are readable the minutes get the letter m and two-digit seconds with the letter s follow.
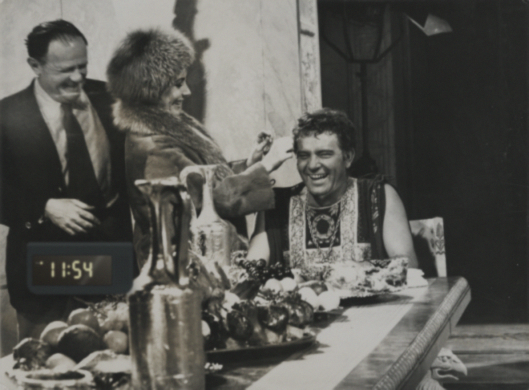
11h54
